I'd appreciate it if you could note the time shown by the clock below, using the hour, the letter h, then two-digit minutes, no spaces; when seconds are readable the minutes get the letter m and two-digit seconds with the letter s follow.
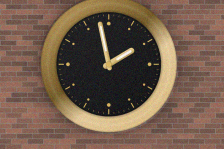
1h58
